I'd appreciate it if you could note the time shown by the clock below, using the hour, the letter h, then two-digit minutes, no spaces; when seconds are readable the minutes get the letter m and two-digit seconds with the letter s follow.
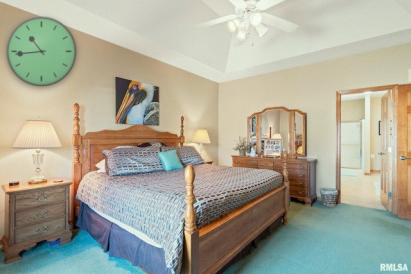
10h44
